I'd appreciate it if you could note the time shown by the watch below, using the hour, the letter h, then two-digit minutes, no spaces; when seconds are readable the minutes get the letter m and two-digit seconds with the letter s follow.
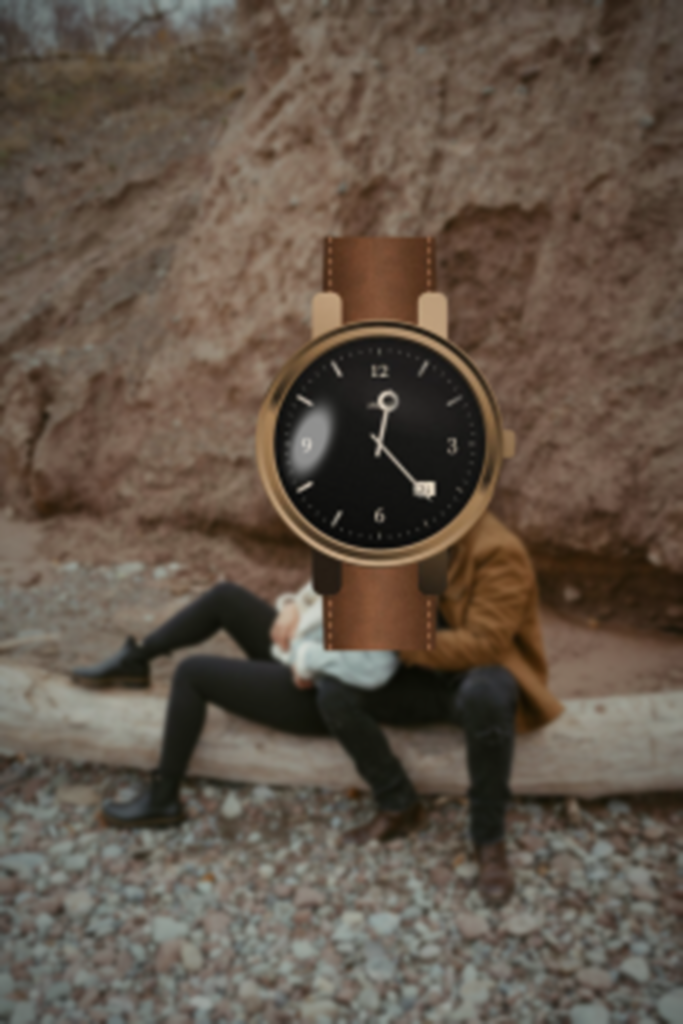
12h23
